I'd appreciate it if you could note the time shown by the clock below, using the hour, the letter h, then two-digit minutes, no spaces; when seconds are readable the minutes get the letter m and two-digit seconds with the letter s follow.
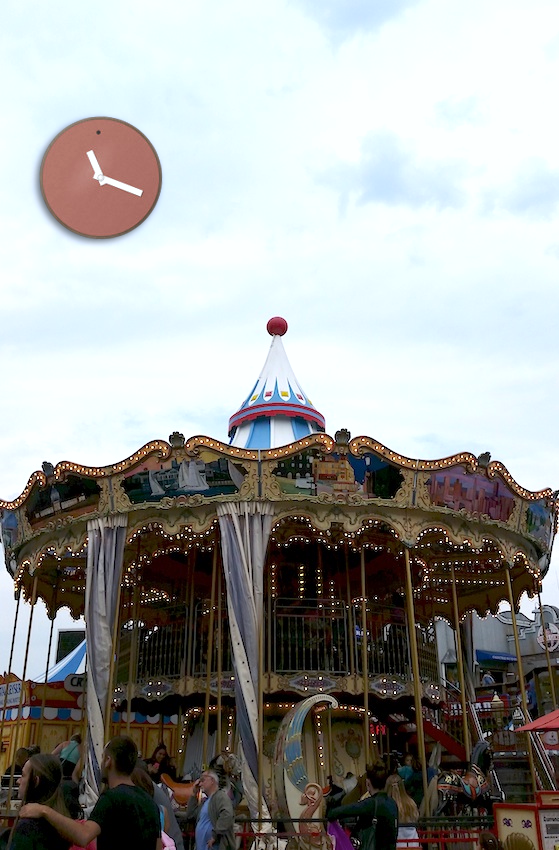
11h19
